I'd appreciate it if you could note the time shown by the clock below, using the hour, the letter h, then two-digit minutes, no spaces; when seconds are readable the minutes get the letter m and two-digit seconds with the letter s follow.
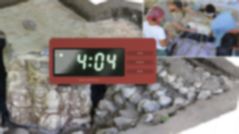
4h04
